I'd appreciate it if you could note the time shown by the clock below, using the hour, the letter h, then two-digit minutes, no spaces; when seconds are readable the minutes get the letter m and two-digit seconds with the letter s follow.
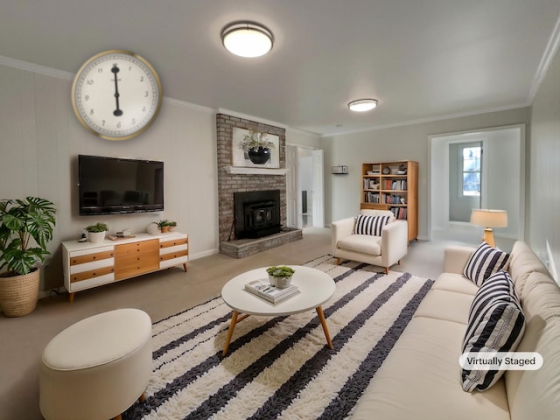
6h00
